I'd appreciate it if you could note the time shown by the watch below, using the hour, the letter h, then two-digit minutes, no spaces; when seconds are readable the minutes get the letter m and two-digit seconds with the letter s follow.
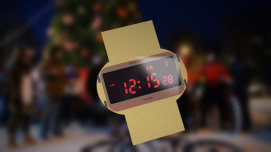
12h15m28s
